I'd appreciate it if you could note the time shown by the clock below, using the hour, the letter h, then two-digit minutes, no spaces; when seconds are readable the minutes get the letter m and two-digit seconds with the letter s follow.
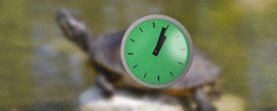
1h04
